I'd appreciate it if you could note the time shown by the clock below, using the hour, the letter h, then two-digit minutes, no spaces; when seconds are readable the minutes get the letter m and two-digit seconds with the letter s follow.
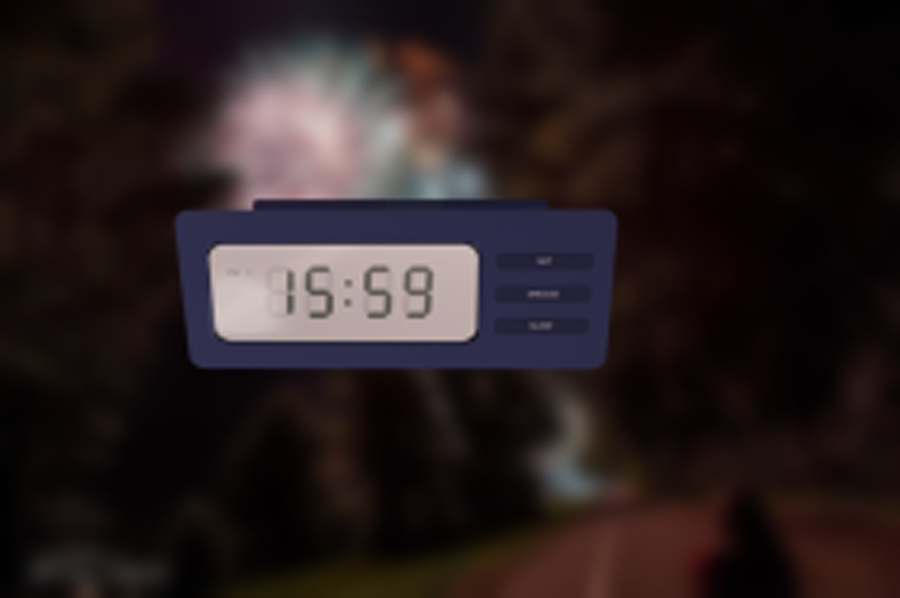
15h59
